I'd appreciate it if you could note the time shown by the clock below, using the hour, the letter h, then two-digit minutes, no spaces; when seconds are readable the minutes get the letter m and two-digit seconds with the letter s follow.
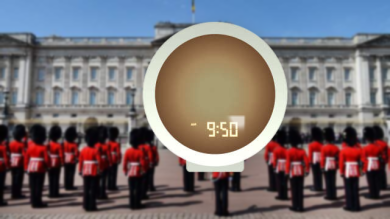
9h50
